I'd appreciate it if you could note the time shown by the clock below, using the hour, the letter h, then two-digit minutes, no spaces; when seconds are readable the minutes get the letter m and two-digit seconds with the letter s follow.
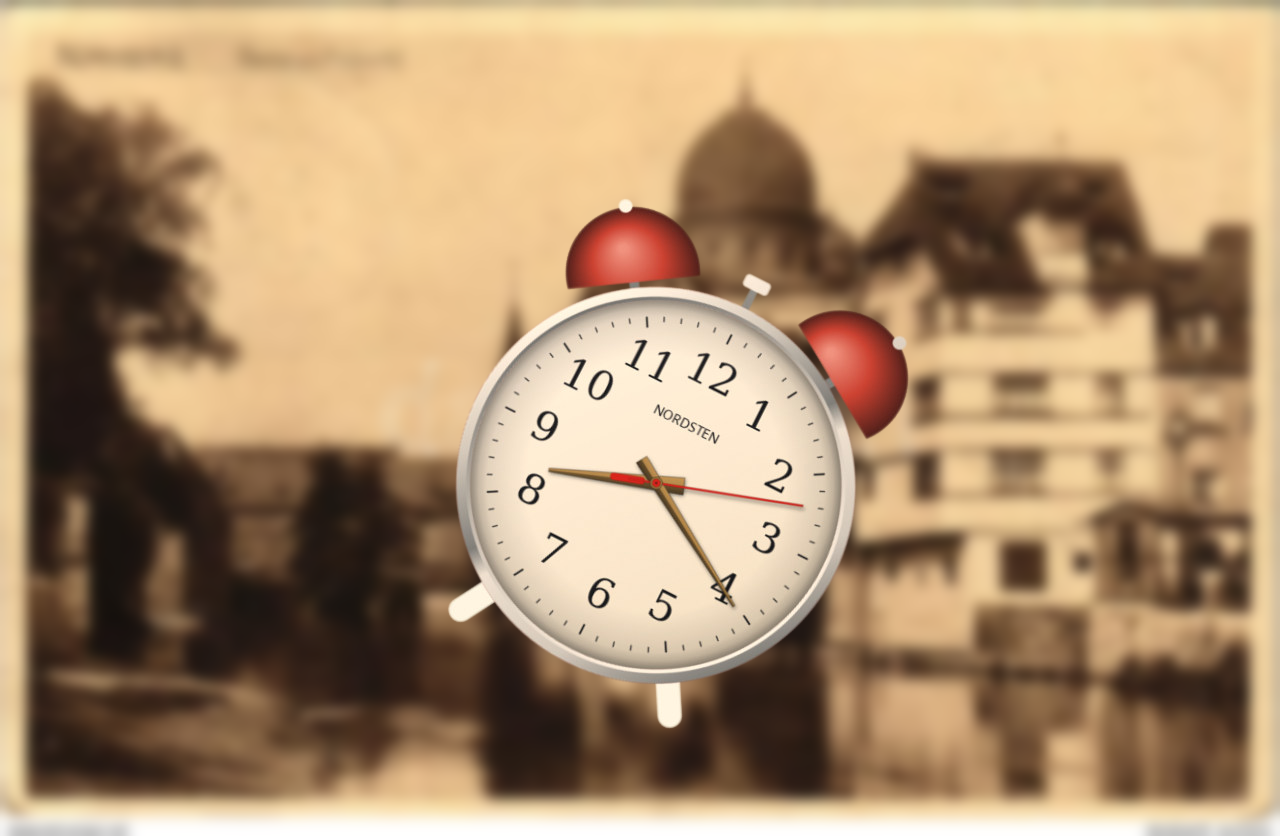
8h20m12s
